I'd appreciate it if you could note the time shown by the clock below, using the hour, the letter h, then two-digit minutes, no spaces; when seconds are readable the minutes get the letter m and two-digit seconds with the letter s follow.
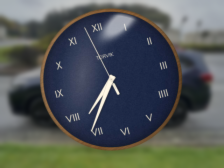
7h35m58s
